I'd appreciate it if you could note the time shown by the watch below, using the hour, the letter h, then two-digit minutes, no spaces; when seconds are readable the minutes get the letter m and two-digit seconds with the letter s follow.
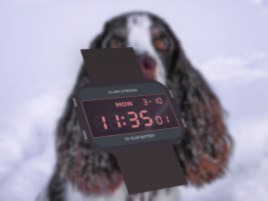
11h35
